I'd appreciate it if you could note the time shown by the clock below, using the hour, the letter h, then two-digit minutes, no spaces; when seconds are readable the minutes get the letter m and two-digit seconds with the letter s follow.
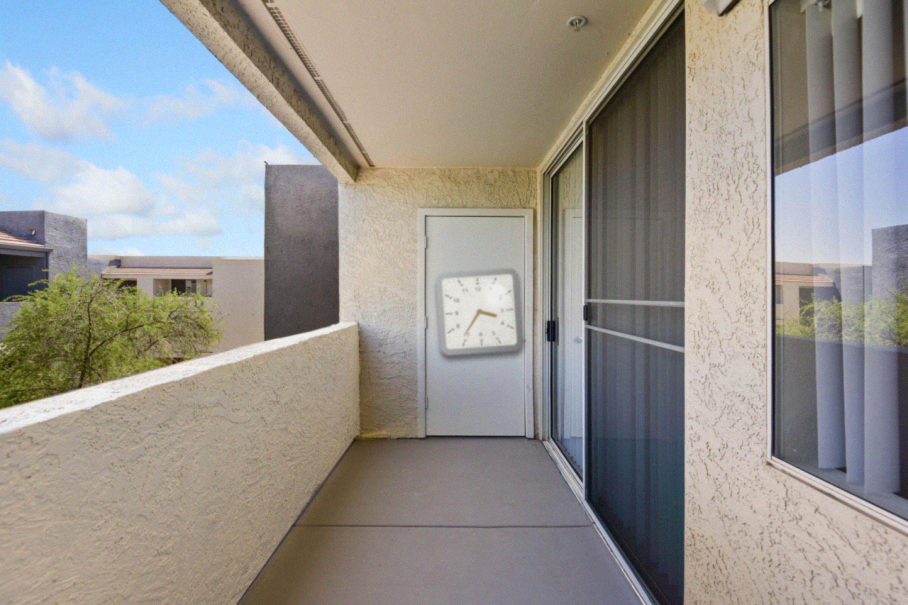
3h36
